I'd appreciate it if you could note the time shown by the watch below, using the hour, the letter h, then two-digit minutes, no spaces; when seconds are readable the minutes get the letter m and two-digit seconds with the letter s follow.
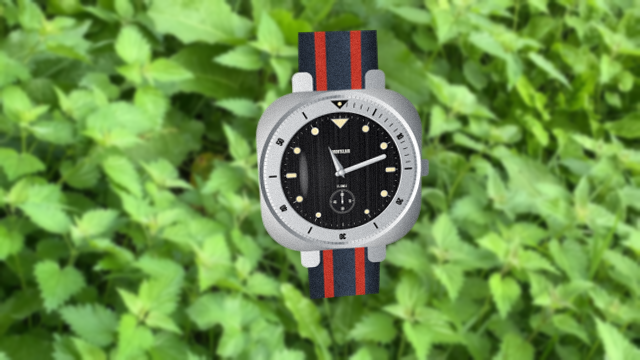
11h12
